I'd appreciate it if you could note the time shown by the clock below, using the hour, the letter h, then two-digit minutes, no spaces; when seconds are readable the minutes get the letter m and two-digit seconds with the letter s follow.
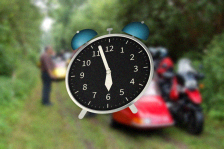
5h57
